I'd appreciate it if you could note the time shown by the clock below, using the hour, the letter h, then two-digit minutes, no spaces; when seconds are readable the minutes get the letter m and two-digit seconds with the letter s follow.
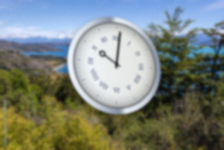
10h01
